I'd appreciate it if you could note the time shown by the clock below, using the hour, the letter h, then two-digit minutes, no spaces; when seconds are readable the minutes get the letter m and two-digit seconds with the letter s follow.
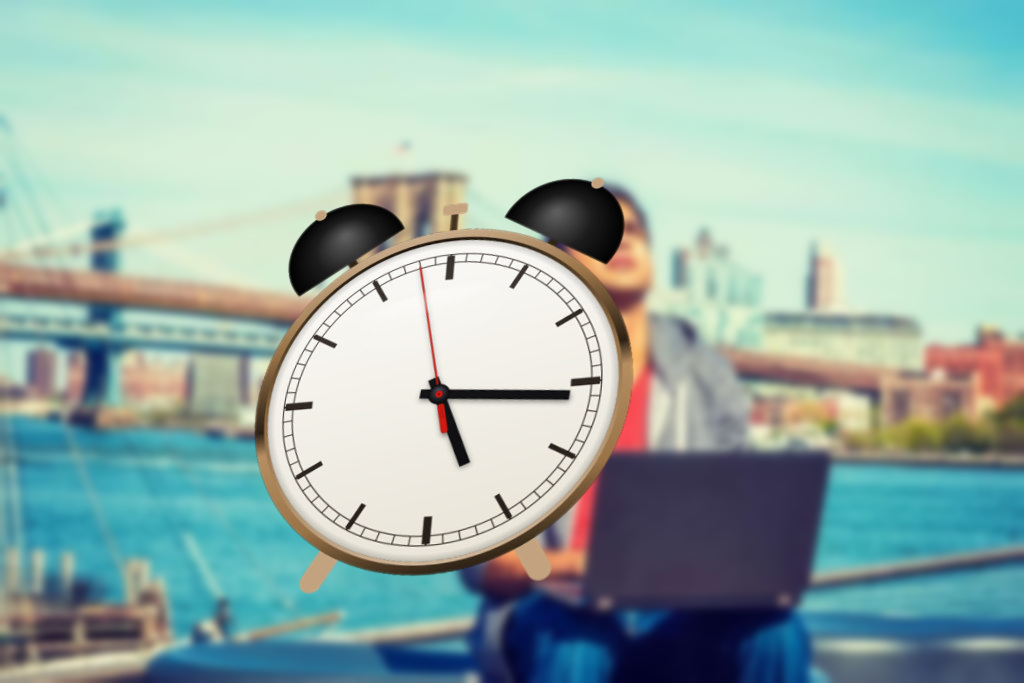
5h15m58s
